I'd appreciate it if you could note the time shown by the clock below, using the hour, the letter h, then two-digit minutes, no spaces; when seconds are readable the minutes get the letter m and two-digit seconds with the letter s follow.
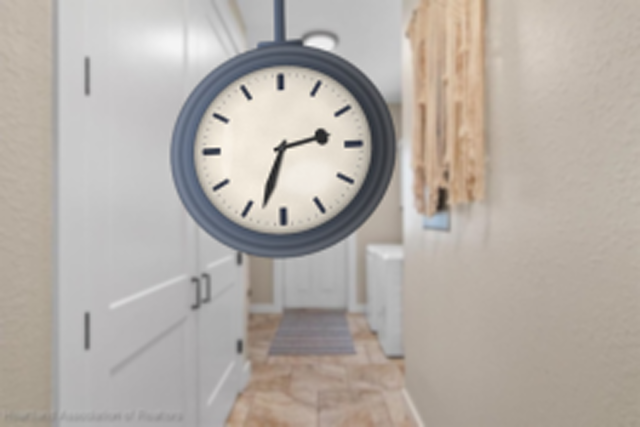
2h33
